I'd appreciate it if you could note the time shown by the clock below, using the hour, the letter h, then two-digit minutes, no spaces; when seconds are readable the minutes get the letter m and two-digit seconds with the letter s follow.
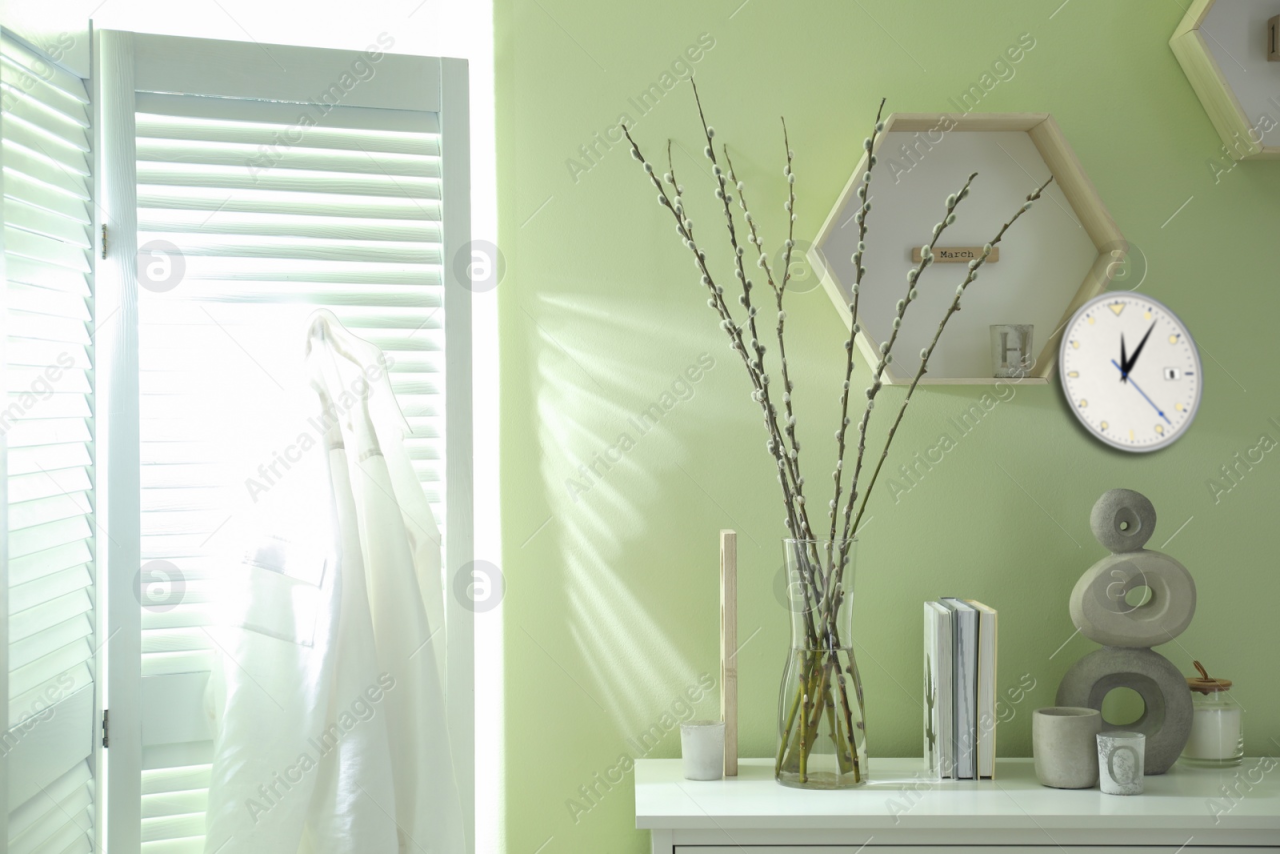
12h06m23s
